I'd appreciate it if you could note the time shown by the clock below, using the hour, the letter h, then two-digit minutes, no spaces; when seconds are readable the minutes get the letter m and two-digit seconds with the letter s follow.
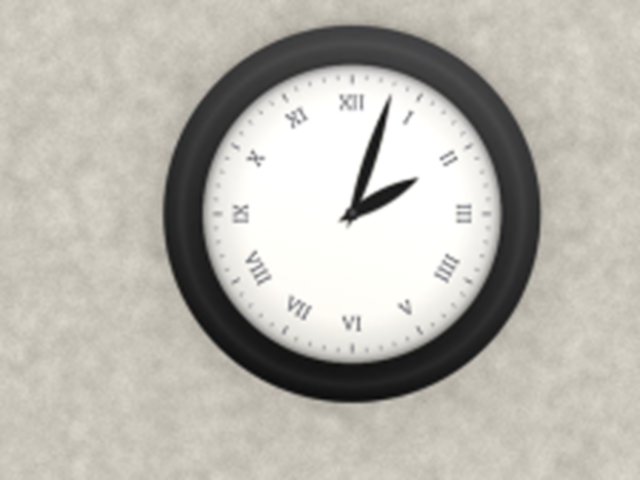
2h03
